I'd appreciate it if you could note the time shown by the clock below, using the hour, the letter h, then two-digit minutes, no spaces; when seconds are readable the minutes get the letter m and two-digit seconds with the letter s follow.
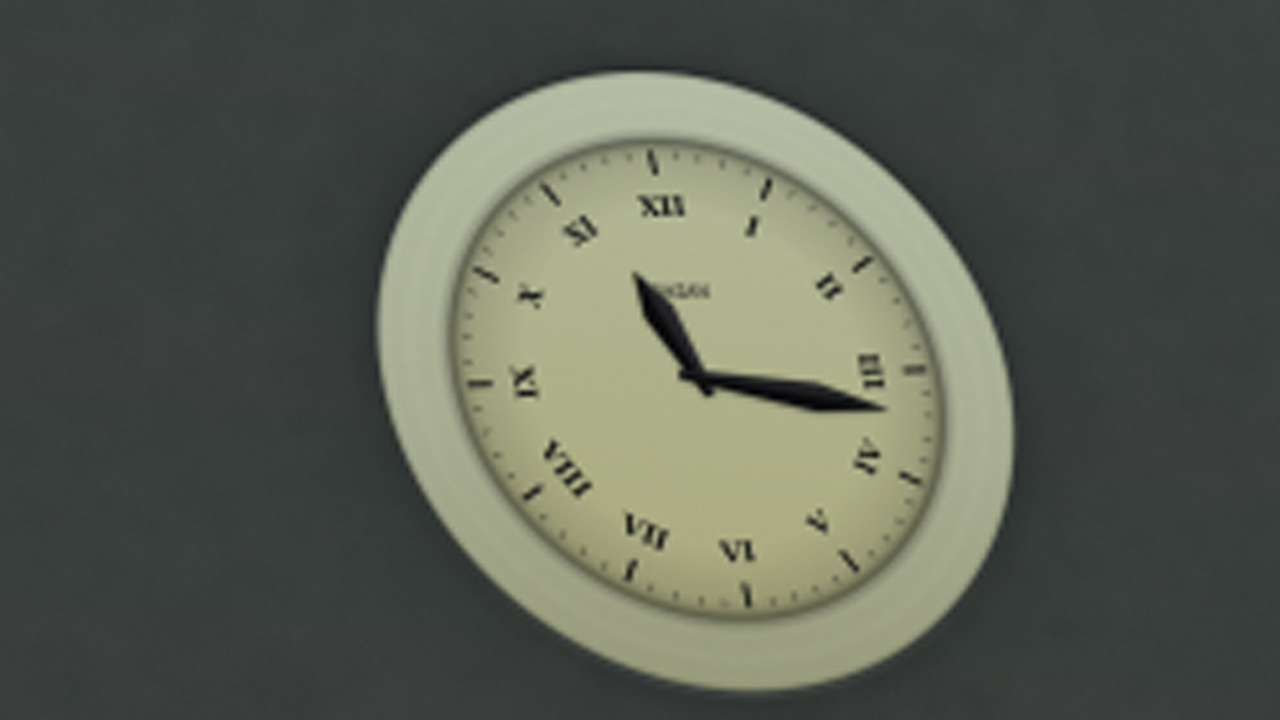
11h17
